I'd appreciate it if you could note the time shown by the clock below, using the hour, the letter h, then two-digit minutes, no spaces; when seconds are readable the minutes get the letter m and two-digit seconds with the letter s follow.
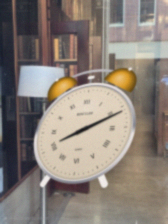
8h11
